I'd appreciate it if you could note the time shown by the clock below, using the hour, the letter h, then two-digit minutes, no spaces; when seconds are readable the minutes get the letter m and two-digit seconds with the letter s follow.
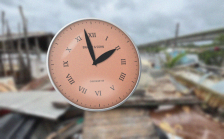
1h58
